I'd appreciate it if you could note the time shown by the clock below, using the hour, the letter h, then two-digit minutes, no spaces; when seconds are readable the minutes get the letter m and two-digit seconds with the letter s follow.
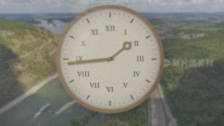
1h44
